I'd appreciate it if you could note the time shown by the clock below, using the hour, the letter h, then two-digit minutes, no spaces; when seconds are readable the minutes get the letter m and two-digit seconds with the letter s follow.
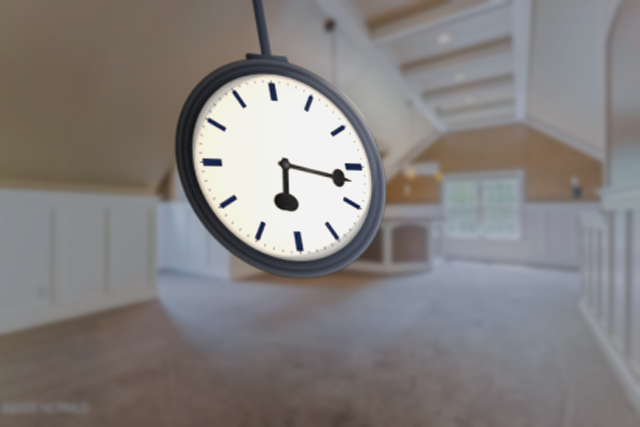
6h17
